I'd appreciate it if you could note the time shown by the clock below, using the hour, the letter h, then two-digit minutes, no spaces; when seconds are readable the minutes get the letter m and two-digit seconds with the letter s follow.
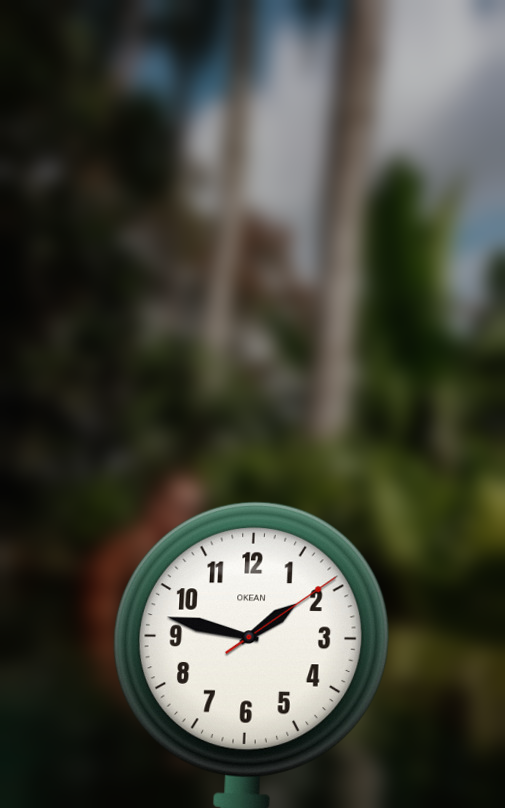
1h47m09s
